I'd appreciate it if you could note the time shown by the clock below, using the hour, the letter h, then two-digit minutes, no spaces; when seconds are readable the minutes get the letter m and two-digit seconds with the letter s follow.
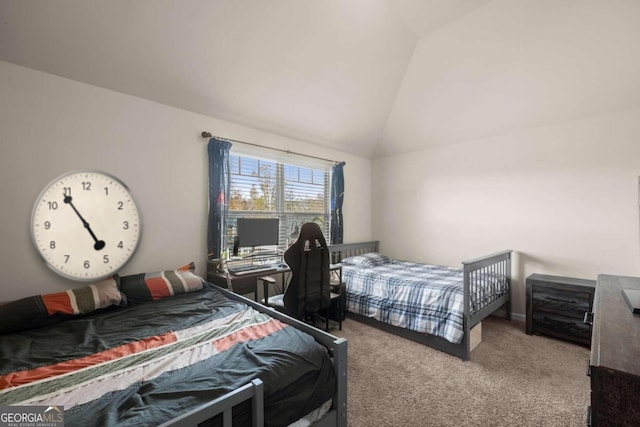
4h54
